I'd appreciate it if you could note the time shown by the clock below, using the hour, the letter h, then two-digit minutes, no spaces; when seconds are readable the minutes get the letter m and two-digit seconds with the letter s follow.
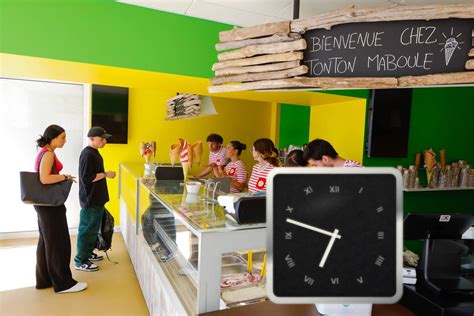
6h48
